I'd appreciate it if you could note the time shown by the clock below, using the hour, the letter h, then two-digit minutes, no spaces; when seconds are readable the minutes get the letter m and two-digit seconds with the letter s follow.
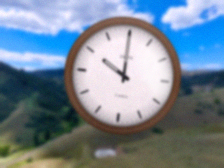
10h00
